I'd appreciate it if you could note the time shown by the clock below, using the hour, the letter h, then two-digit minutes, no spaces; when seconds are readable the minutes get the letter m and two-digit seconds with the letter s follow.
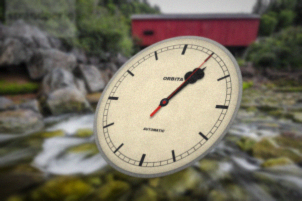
1h06m05s
